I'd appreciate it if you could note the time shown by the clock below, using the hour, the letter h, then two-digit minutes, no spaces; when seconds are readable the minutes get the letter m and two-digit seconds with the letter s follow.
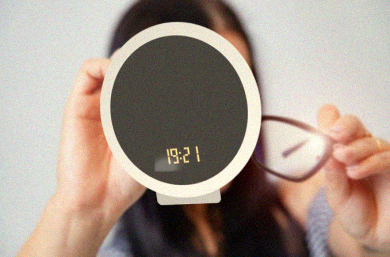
19h21
